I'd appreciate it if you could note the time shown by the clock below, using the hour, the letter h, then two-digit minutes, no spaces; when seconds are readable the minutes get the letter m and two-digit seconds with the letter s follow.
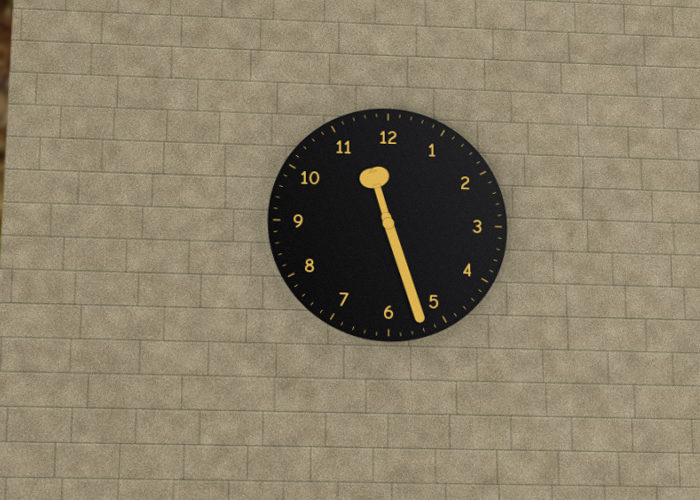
11h27
